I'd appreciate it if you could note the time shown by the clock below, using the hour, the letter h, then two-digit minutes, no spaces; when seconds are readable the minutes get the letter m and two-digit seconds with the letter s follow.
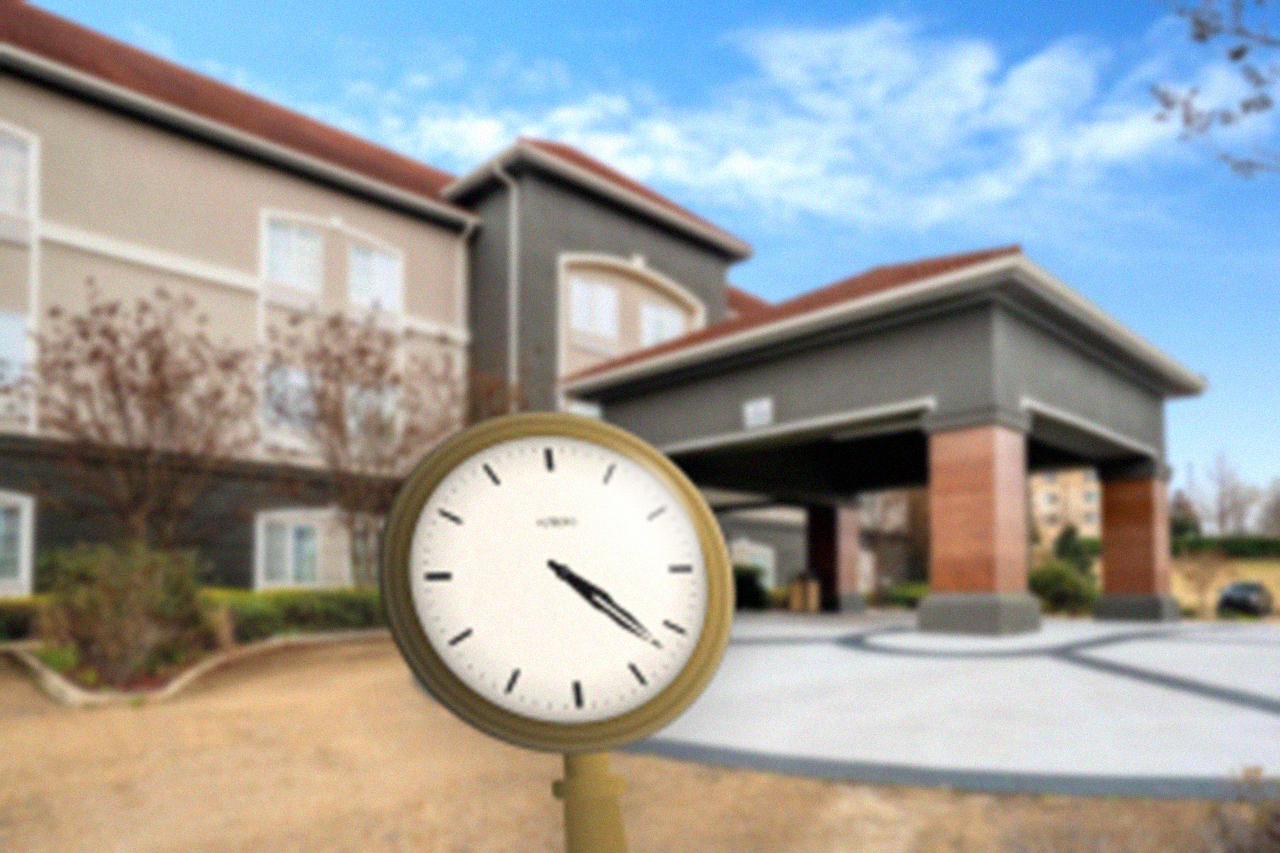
4h22
